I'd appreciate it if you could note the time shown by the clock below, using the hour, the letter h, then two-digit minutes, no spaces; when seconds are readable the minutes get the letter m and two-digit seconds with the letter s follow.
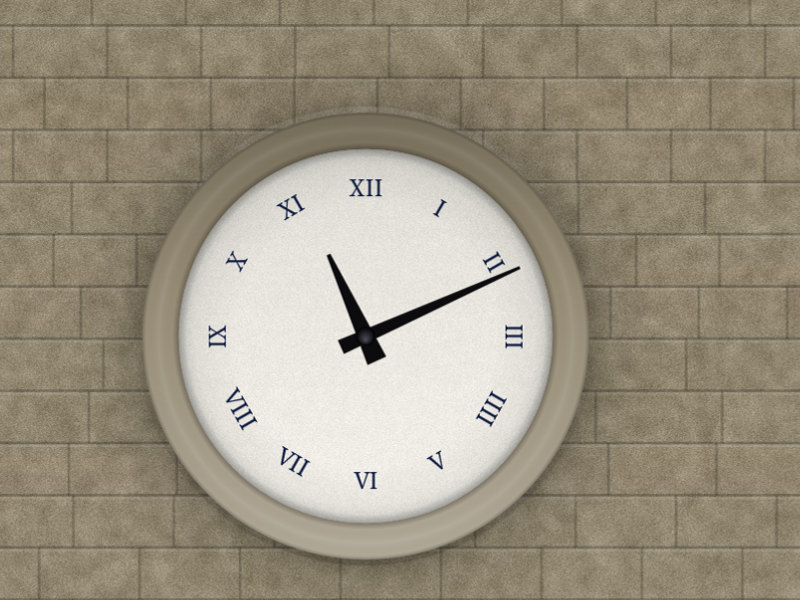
11h11
